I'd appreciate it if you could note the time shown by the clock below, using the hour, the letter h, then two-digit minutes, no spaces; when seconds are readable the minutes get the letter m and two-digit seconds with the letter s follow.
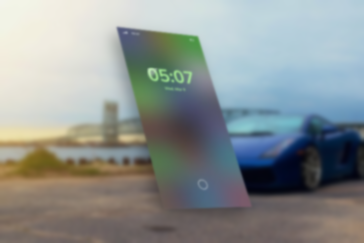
5h07
